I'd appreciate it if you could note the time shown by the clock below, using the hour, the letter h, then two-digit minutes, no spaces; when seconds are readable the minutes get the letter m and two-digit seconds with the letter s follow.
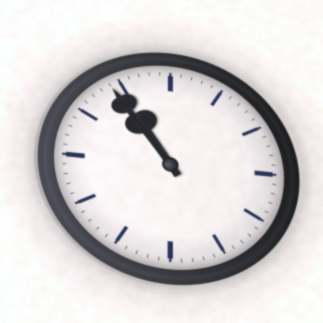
10h54
